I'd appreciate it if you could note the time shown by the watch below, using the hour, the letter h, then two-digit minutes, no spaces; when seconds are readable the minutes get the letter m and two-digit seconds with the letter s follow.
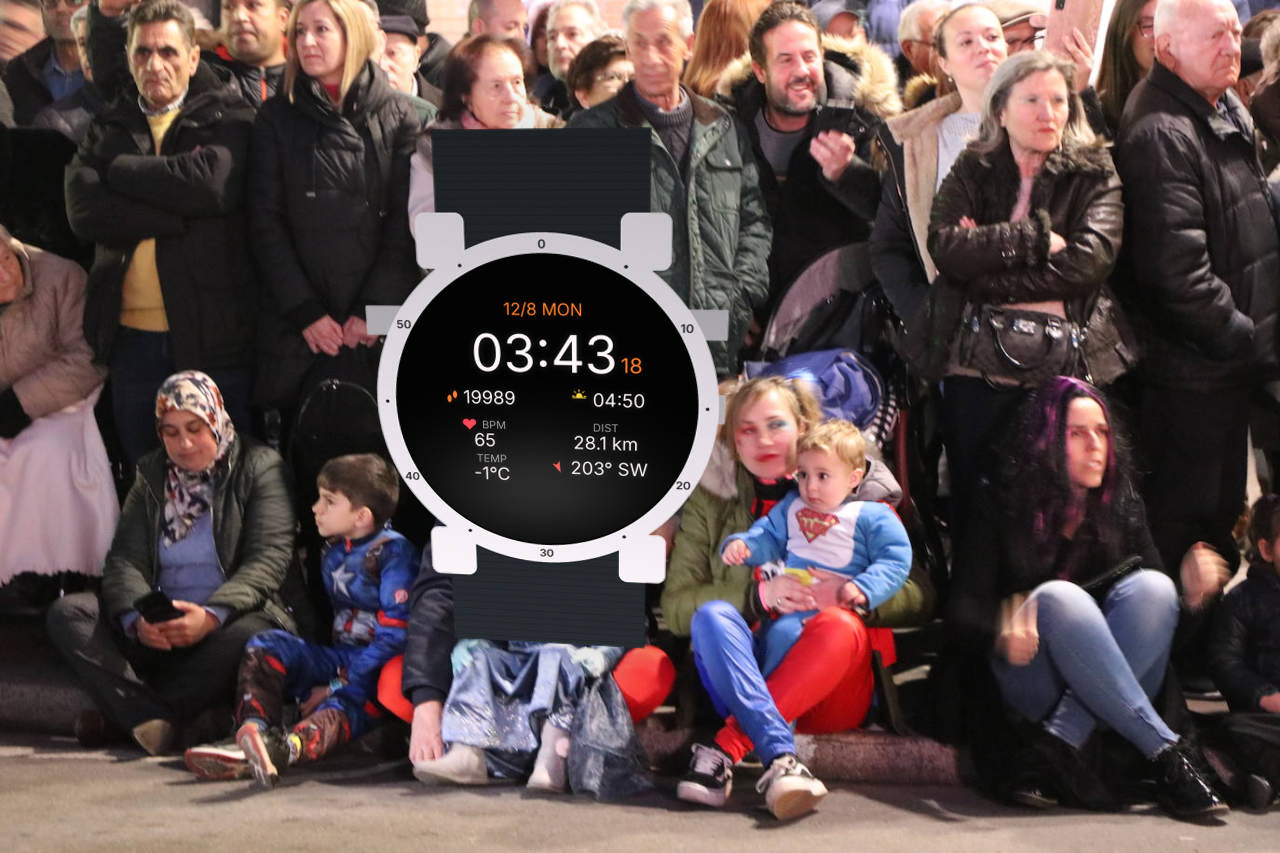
3h43m18s
